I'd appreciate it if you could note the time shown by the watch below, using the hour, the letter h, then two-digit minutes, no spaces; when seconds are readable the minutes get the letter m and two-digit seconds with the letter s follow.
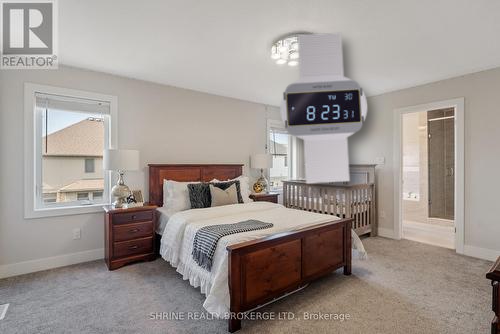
8h23
